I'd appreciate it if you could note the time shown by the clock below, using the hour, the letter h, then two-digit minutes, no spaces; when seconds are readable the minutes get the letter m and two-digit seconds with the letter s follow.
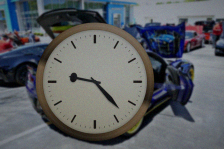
9h23
